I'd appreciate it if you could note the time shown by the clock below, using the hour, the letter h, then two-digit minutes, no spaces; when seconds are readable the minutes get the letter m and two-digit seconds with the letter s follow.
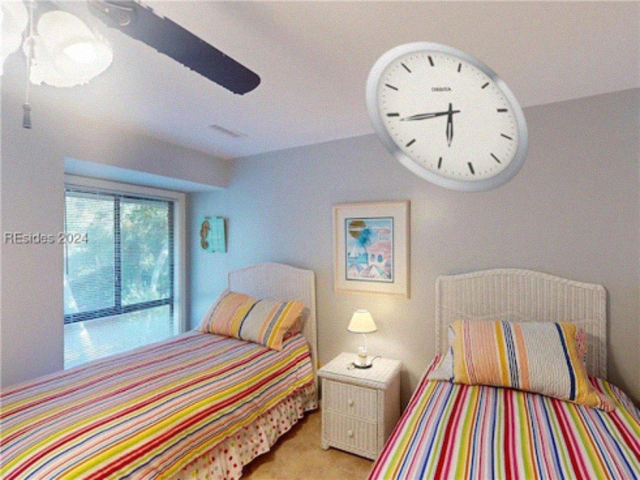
6h44
